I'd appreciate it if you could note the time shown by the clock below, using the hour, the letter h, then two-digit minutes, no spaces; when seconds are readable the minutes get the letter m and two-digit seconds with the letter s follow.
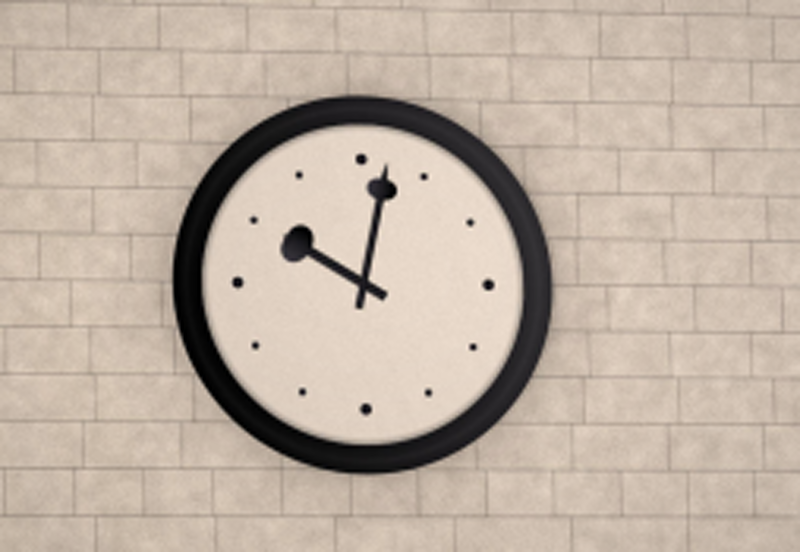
10h02
